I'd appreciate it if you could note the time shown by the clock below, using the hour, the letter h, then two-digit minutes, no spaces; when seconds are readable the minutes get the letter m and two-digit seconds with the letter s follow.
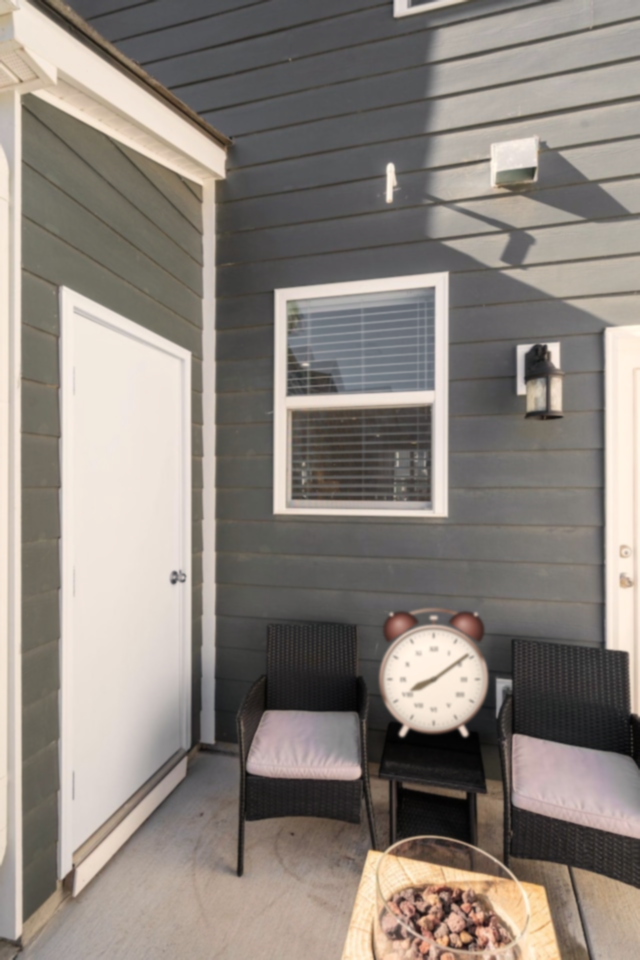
8h09
